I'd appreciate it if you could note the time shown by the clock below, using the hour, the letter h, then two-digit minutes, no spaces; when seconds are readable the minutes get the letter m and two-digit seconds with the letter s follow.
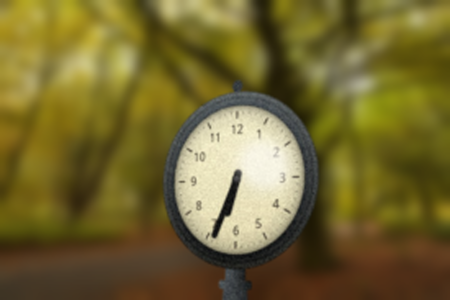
6h34
